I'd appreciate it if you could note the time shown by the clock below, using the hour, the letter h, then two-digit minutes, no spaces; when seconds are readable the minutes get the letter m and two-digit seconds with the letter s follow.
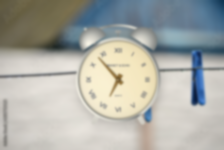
6h53
